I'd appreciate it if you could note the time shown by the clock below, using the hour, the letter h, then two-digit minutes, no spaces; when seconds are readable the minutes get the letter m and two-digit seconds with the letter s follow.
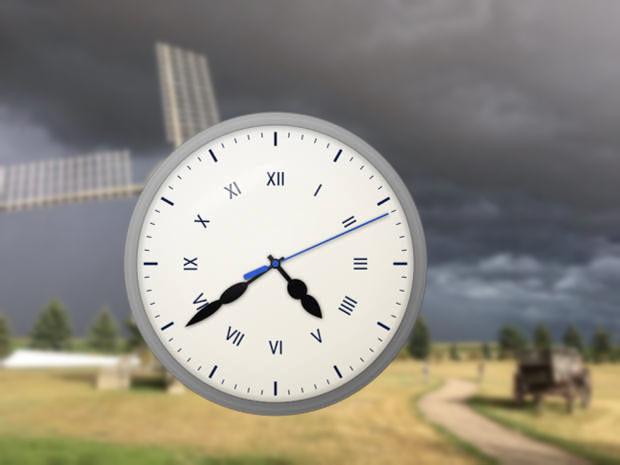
4h39m11s
